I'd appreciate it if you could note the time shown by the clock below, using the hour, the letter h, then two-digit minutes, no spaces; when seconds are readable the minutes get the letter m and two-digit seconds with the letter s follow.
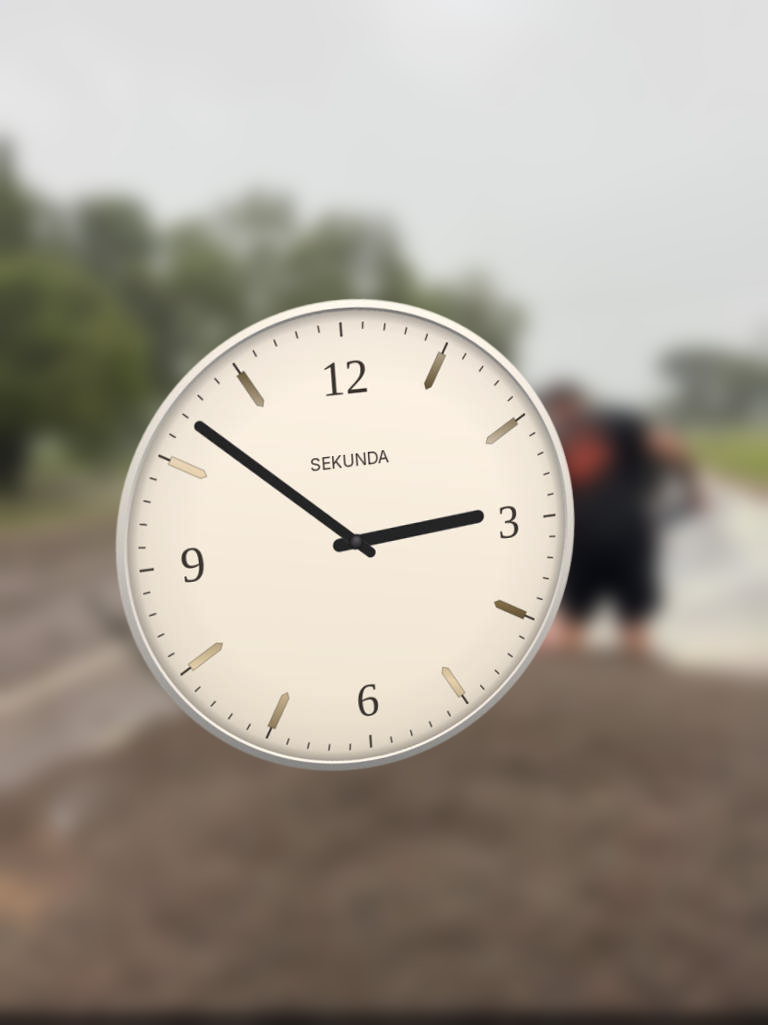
2h52
